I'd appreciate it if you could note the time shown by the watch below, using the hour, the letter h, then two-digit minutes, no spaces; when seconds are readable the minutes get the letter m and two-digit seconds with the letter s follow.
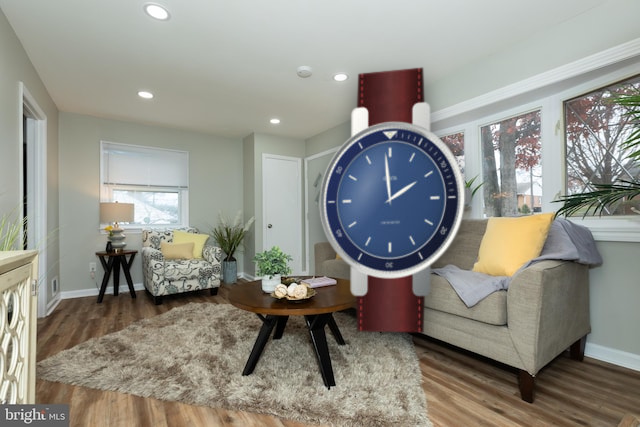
1h59
